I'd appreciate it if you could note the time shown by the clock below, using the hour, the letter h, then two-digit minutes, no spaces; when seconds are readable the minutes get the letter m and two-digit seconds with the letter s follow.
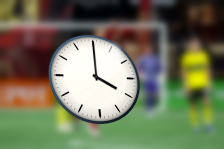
4h00
